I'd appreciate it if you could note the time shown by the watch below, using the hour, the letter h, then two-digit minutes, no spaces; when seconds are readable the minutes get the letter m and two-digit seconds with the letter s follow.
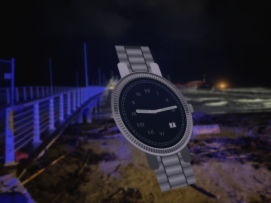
9h14
